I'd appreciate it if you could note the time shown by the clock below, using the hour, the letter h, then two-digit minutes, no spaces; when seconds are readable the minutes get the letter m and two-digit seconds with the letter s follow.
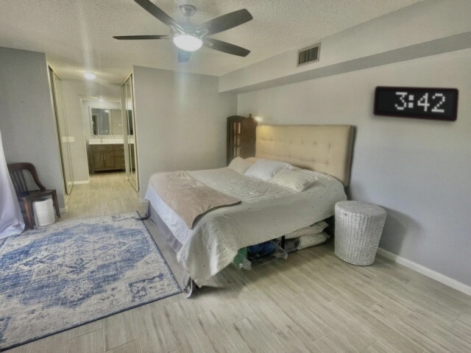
3h42
